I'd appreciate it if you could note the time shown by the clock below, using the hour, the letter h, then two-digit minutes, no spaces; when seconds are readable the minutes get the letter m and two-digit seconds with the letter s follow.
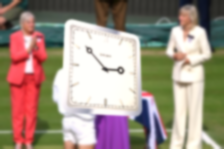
2h52
